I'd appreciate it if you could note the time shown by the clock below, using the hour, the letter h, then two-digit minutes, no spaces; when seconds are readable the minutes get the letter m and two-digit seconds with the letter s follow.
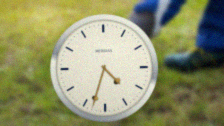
4h33
